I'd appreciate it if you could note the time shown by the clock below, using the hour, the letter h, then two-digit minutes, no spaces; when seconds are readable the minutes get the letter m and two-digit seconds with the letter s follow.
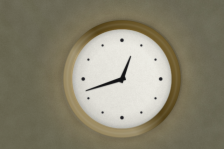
12h42
